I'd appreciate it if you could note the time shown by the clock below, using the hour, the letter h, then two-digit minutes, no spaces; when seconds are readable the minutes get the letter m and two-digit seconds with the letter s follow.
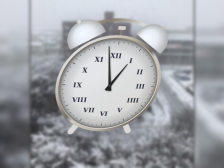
12h58
